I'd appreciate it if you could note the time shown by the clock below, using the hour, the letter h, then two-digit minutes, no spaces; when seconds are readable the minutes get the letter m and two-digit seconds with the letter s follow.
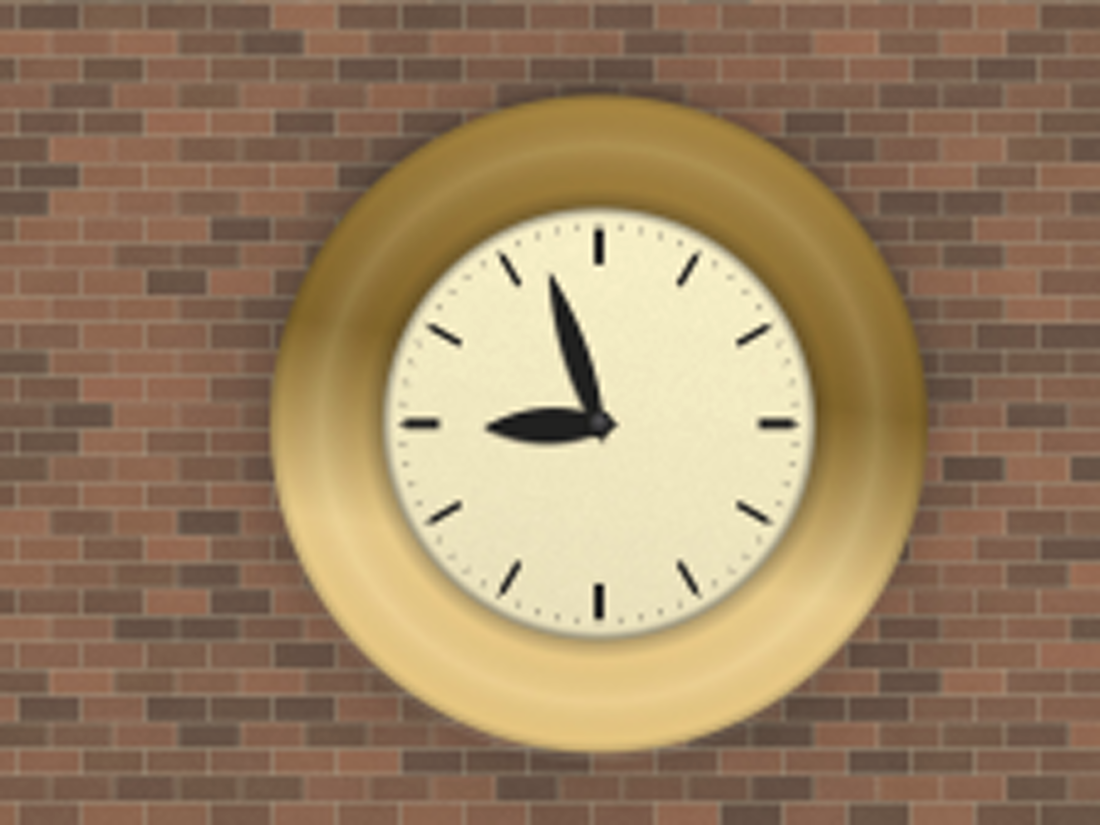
8h57
